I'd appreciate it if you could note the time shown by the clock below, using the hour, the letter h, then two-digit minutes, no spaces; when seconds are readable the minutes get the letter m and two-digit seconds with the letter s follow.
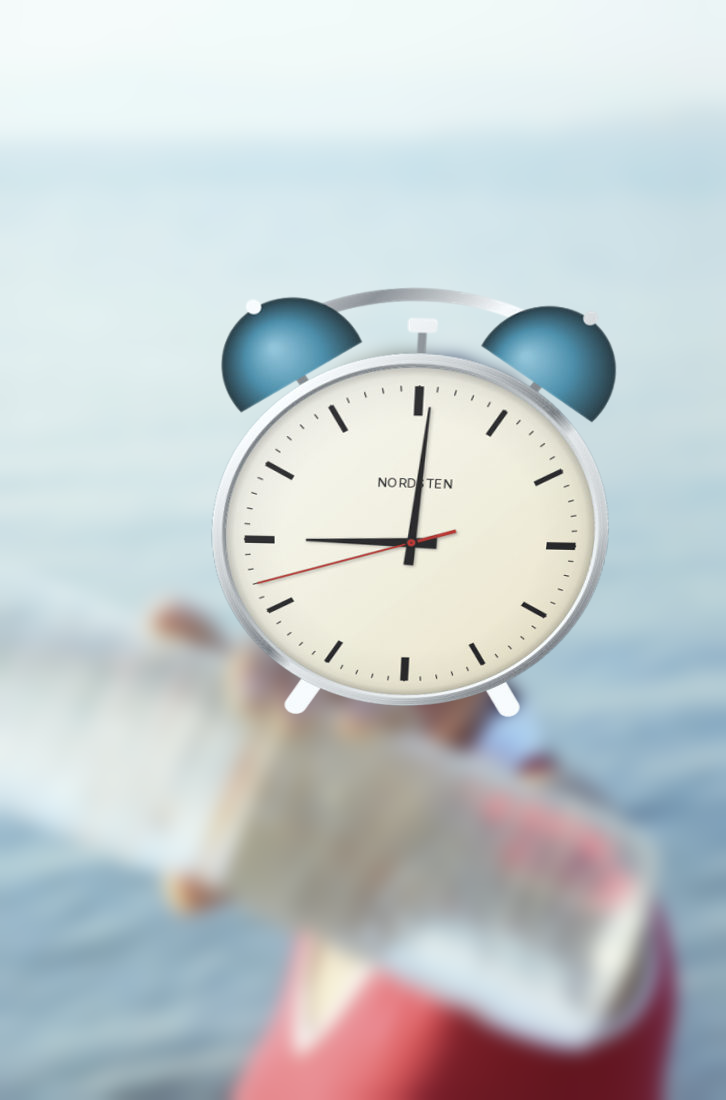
9h00m42s
